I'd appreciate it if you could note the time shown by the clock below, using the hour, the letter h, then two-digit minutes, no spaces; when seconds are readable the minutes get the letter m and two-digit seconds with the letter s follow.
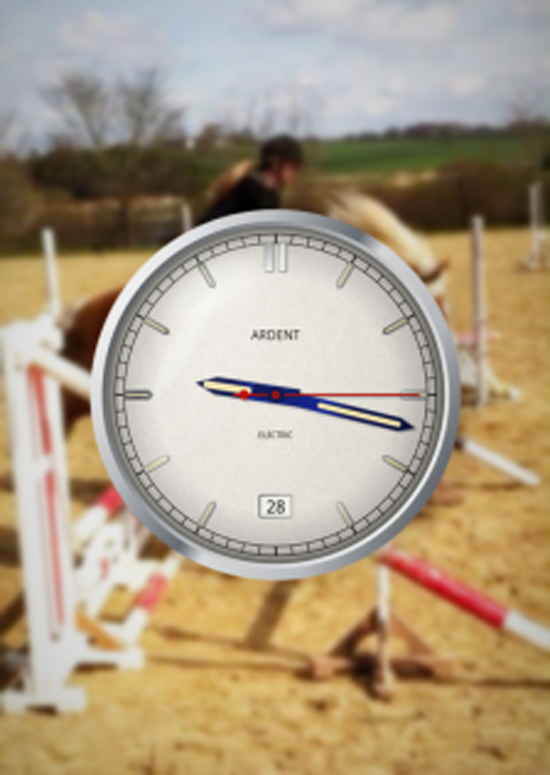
9h17m15s
